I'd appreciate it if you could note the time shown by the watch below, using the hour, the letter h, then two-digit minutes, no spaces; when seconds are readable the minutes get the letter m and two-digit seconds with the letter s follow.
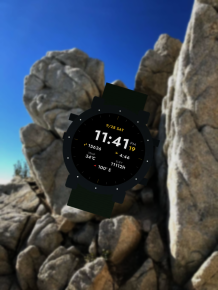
11h41
